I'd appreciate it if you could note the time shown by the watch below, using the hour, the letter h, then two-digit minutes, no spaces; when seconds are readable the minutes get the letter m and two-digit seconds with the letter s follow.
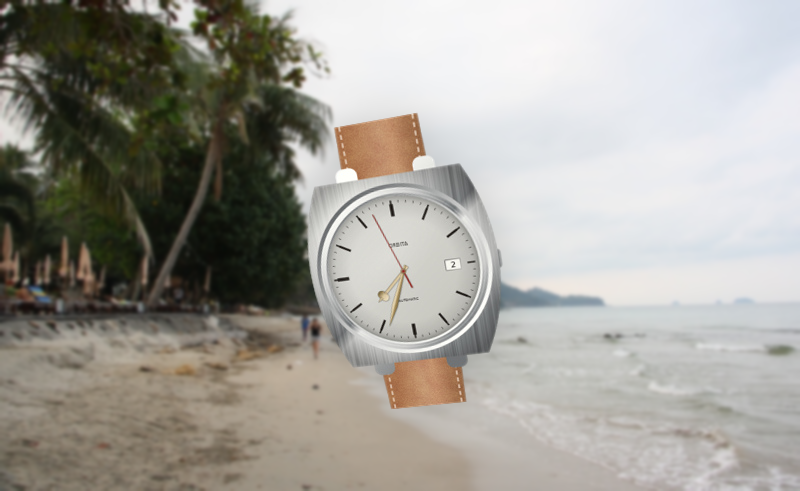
7h33m57s
